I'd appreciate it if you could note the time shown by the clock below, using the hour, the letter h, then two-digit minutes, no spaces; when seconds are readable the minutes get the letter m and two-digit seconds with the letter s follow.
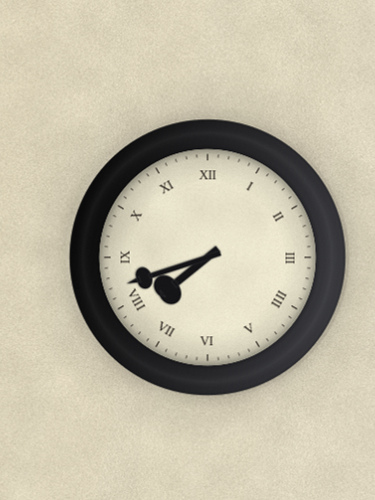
7h42
